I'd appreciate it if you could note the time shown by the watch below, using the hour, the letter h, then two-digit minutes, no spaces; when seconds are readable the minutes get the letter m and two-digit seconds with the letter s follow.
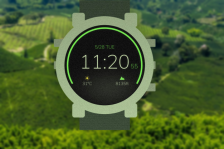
11h20
